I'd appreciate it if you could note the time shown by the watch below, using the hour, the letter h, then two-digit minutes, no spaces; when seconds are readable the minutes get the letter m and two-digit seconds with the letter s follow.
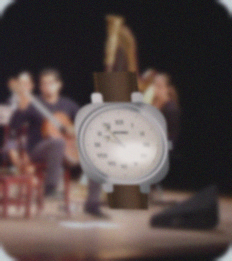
9h54
